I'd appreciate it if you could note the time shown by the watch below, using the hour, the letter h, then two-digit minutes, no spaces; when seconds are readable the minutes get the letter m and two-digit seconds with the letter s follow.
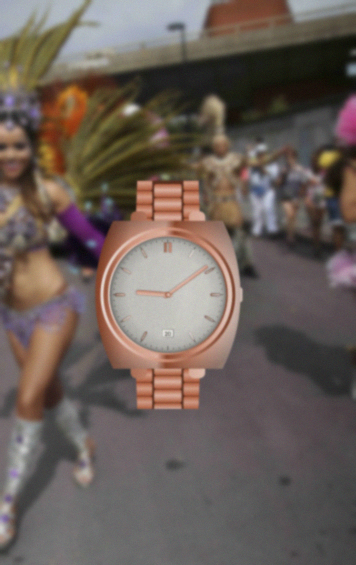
9h09
